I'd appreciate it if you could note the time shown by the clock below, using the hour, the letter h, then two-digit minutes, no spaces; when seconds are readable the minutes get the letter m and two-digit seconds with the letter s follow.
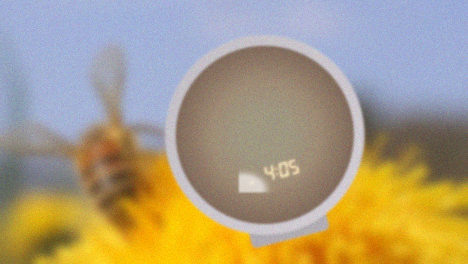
4h05
